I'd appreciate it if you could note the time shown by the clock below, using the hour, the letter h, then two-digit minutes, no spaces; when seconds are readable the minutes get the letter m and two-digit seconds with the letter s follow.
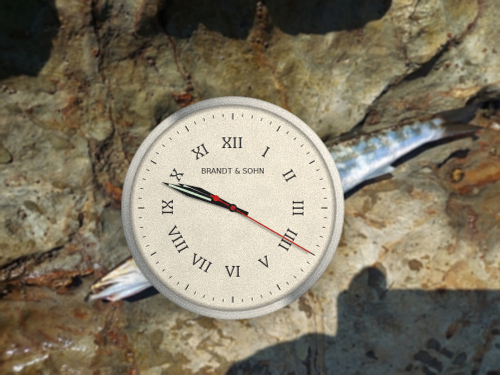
9h48m20s
